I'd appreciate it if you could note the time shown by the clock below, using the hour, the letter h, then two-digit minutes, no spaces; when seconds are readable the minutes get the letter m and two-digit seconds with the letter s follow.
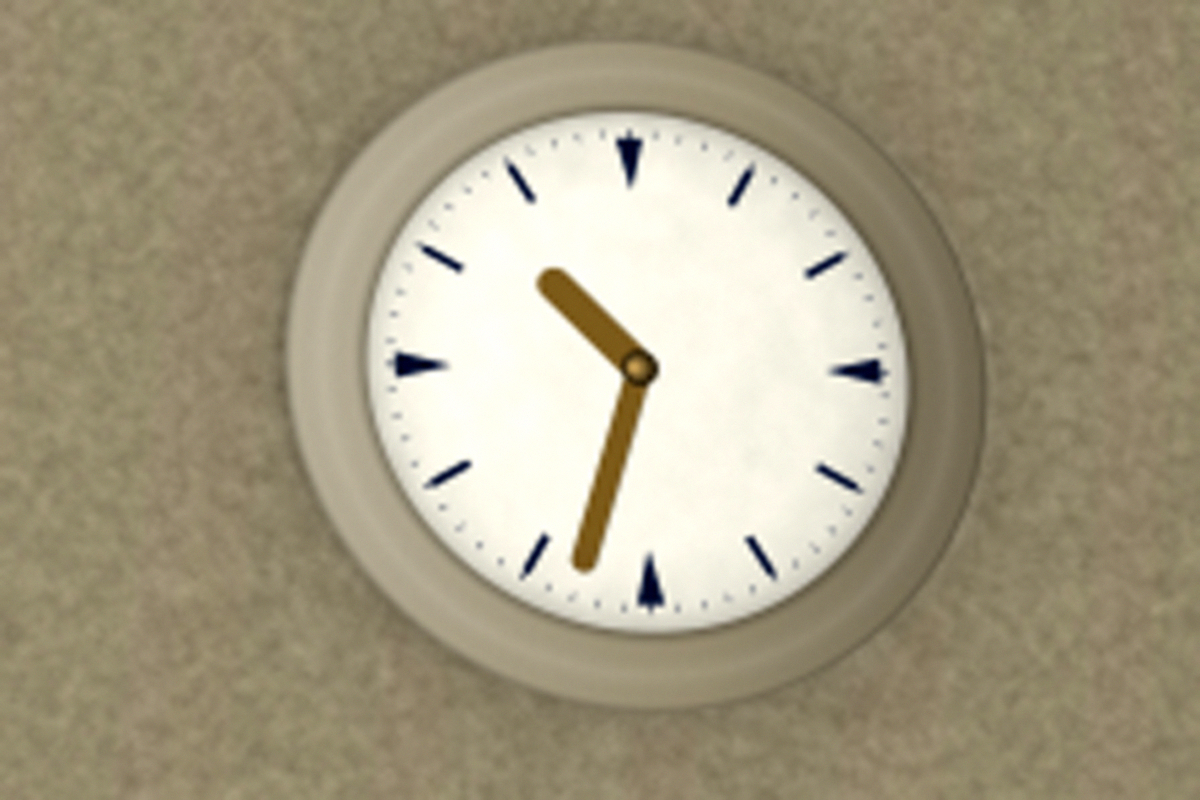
10h33
